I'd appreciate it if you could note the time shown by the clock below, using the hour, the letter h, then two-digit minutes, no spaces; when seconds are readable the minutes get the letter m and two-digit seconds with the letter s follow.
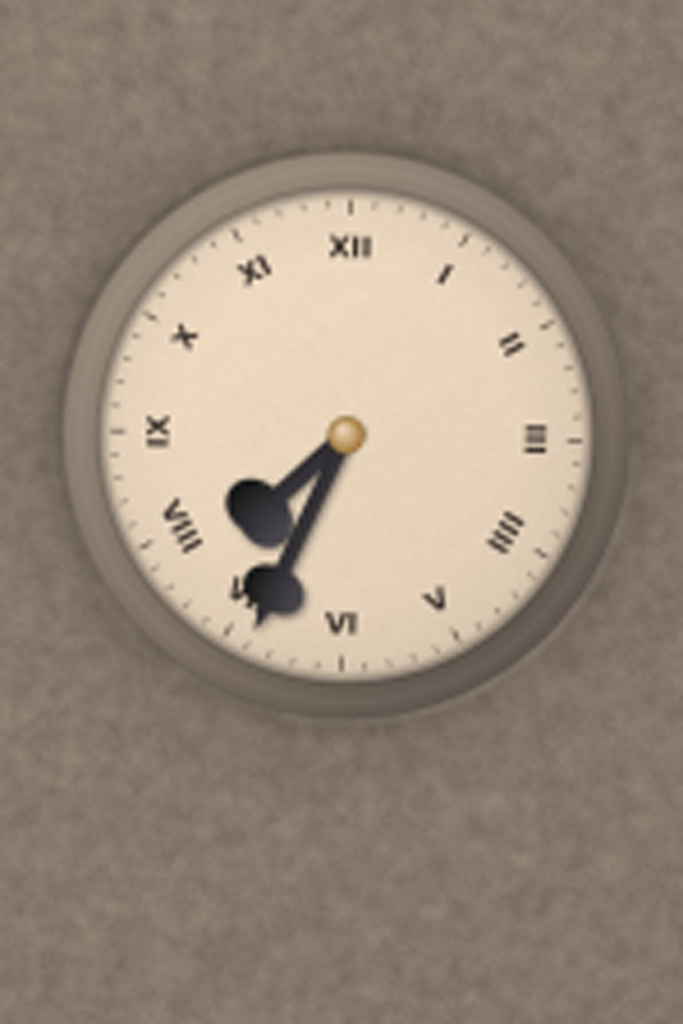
7h34
